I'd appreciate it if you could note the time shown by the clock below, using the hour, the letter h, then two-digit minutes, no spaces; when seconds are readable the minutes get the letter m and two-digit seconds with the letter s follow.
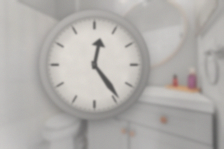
12h24
